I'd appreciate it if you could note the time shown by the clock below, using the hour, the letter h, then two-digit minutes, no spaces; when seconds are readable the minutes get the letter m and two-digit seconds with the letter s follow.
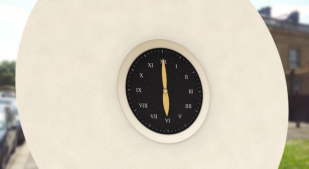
6h00
